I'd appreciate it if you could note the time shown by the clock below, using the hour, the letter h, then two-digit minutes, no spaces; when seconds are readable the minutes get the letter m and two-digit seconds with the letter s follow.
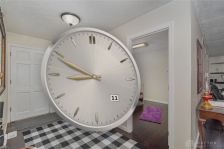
8h49
